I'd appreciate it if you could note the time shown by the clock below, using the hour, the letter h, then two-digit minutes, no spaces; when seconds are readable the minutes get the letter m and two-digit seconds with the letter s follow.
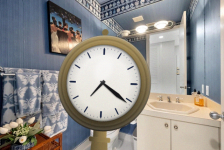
7h21
